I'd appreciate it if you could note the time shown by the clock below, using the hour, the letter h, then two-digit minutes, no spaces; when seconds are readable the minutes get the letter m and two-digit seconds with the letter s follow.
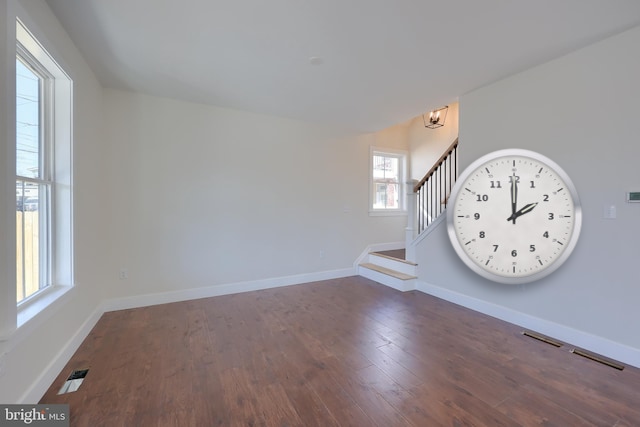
2h00
